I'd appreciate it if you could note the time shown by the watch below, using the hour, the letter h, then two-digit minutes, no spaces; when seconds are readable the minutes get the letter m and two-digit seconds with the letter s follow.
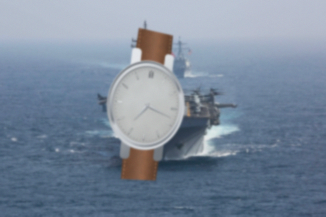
7h18
